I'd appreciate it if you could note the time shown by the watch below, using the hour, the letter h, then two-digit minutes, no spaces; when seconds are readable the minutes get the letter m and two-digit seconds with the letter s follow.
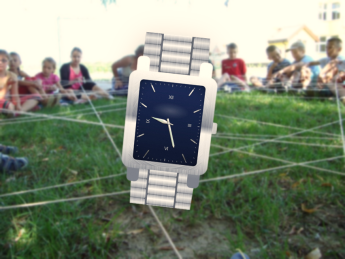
9h27
